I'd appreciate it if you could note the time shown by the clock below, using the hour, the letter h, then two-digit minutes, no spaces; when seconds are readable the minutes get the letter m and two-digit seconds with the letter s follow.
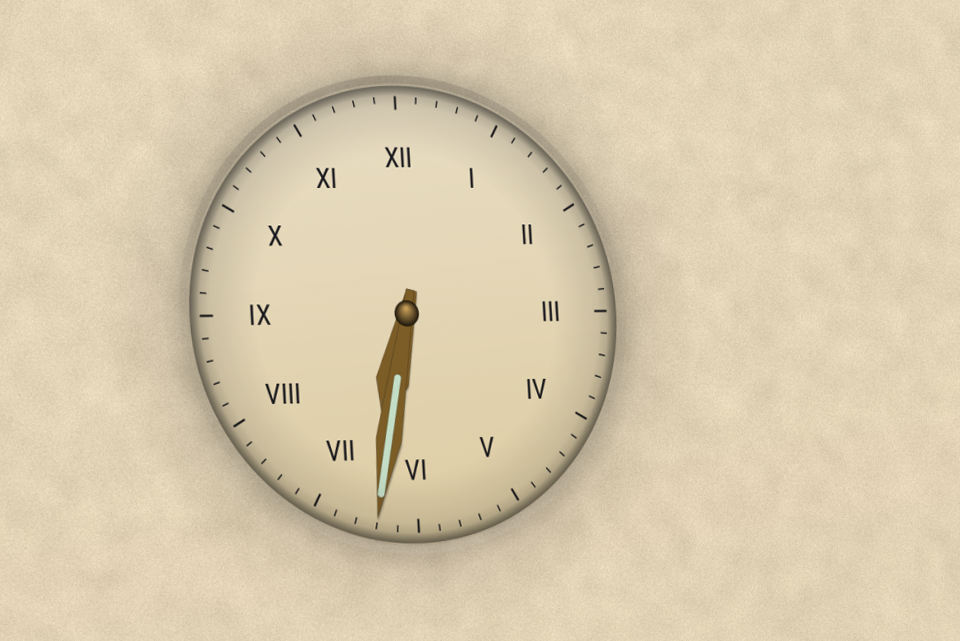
6h32
